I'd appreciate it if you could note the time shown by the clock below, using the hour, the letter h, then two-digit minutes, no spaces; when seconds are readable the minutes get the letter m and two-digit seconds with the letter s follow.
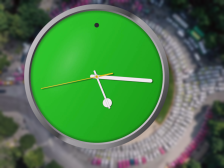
5h15m43s
